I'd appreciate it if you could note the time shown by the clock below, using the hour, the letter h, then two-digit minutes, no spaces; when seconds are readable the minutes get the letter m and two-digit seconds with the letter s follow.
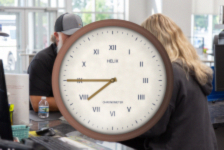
7h45
